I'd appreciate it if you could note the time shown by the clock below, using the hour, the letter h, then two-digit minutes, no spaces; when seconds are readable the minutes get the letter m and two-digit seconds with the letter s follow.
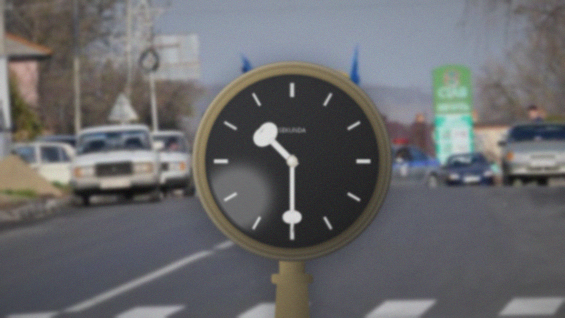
10h30
